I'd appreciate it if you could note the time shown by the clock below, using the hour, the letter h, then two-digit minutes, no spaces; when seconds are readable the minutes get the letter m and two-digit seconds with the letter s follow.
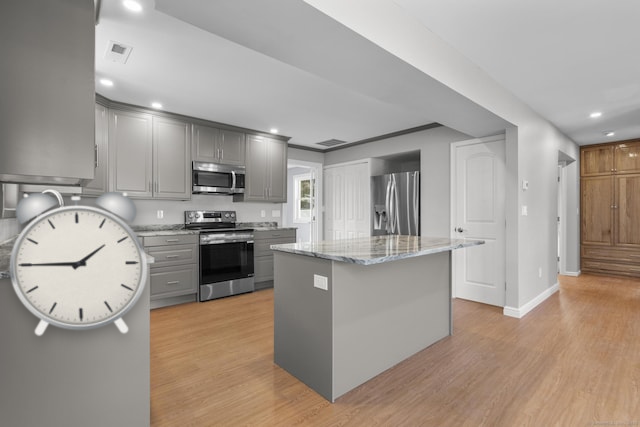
1h45
